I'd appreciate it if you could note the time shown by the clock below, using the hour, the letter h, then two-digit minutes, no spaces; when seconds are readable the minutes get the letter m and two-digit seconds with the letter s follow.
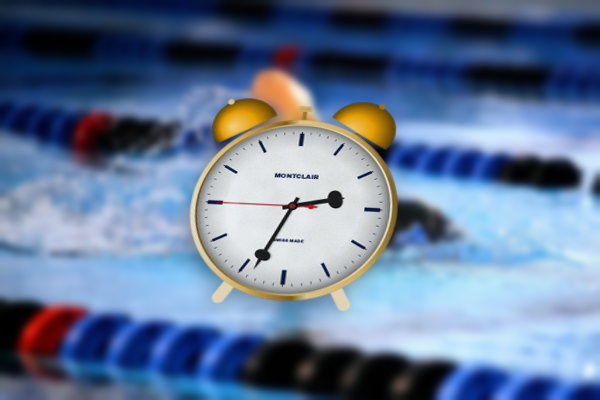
2h33m45s
